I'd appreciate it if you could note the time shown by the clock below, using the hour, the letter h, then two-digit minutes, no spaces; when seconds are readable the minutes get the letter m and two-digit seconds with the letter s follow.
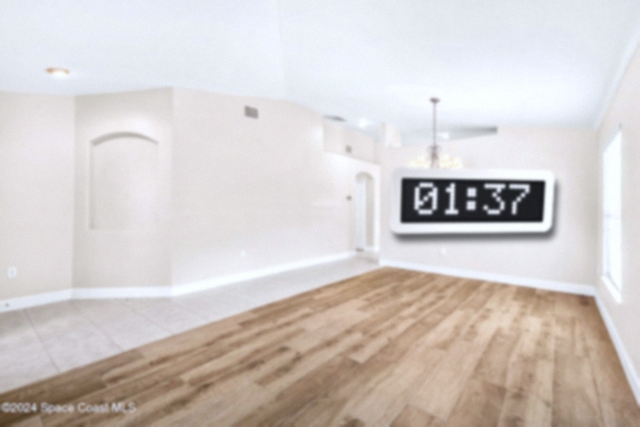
1h37
